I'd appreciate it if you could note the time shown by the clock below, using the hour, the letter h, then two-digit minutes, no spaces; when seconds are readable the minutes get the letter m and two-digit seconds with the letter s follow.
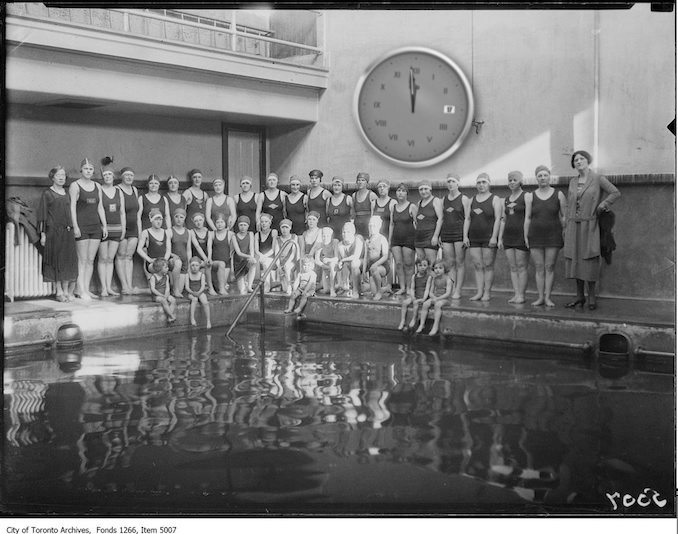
11h59
